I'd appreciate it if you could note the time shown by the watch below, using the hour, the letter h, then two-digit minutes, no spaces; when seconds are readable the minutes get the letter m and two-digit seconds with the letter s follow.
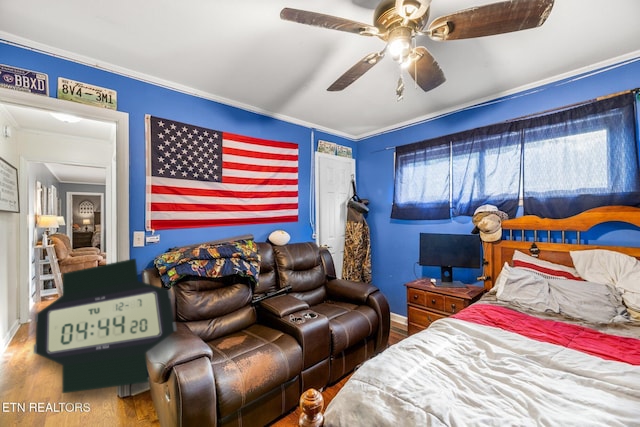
4h44m20s
